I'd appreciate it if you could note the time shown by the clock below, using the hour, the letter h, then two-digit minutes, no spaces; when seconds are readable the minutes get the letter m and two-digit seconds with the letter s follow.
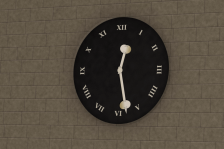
12h28
